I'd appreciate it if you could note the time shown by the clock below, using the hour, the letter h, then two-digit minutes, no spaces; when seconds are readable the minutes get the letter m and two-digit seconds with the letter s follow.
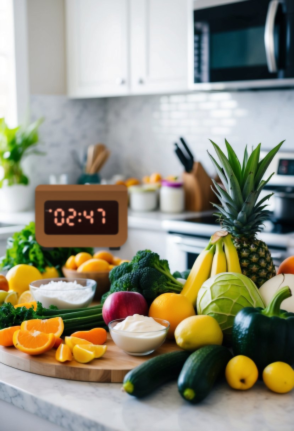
2h47
